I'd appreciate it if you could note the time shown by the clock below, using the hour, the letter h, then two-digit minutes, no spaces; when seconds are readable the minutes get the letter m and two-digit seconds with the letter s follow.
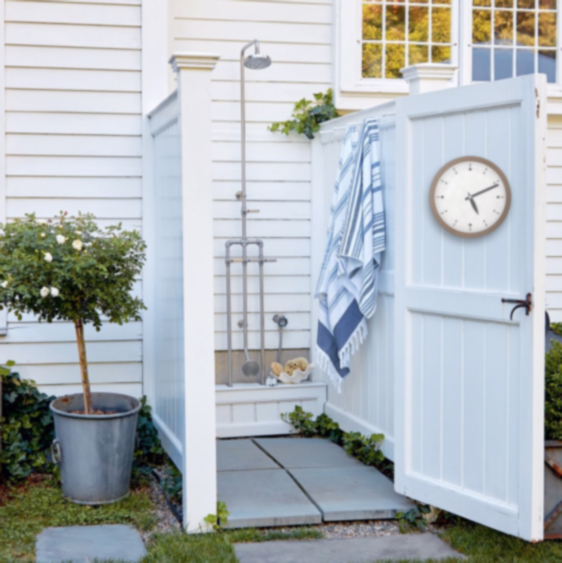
5h11
